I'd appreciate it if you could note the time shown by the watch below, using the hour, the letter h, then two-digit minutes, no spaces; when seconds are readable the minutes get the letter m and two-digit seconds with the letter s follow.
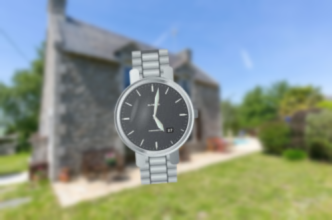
5h02
